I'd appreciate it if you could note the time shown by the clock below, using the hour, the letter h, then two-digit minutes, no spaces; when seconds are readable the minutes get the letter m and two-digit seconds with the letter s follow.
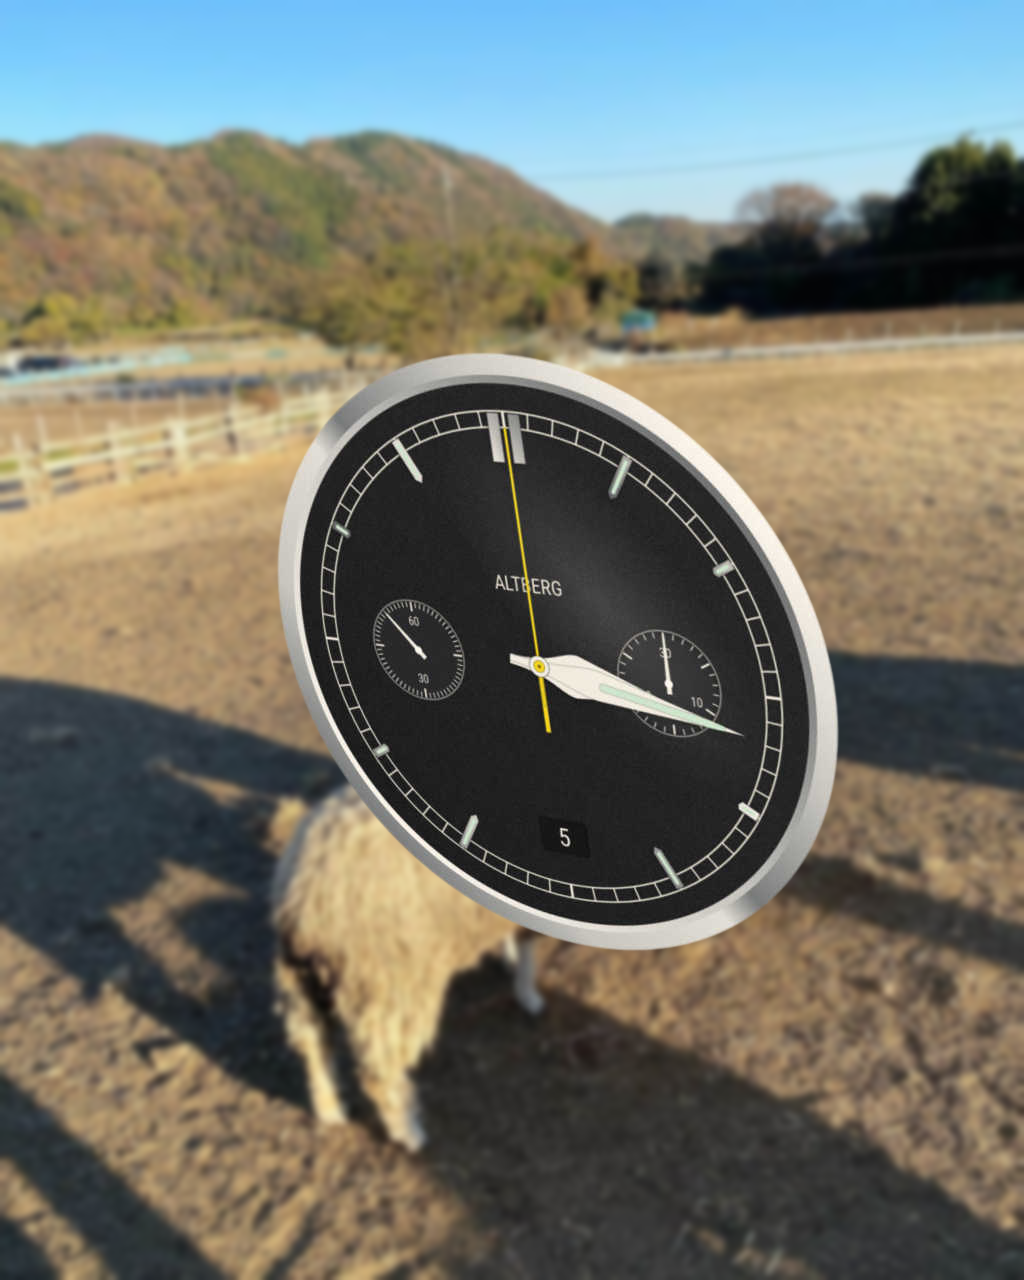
3h16m53s
